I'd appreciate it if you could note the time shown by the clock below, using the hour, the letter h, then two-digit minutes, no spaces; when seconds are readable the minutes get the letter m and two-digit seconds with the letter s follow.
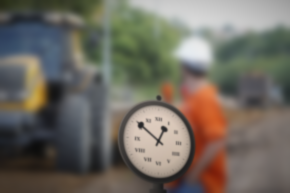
12h51
